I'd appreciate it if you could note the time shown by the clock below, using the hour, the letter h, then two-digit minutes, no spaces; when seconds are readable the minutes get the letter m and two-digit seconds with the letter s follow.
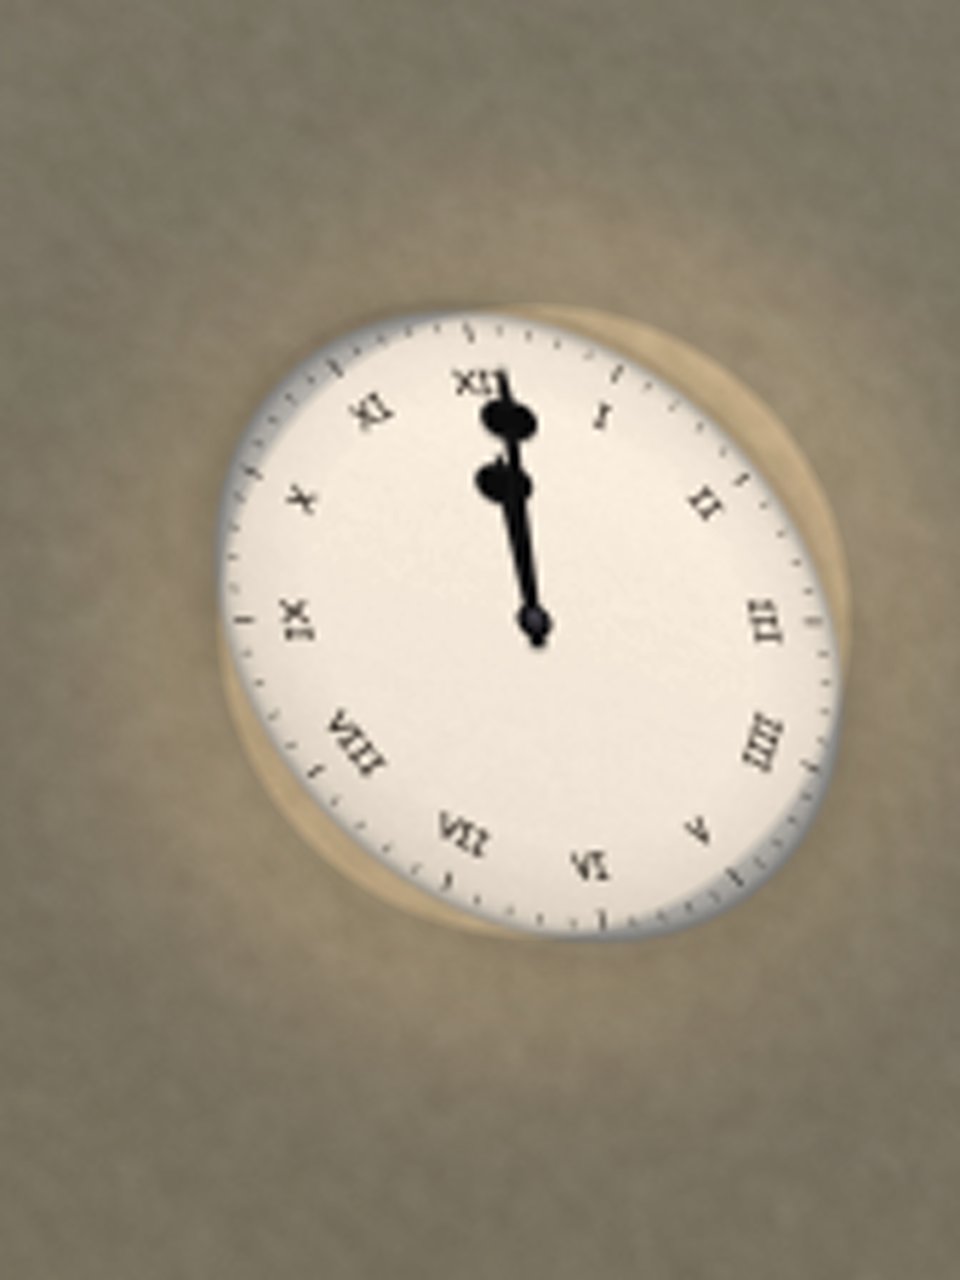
12h01
